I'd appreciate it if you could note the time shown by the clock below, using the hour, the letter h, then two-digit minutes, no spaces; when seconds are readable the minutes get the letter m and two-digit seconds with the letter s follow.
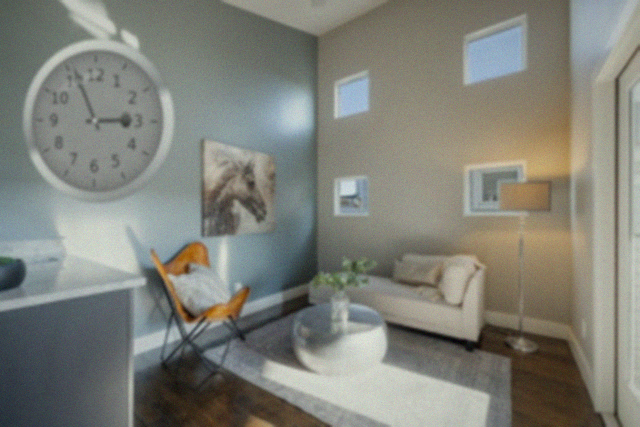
2h56
